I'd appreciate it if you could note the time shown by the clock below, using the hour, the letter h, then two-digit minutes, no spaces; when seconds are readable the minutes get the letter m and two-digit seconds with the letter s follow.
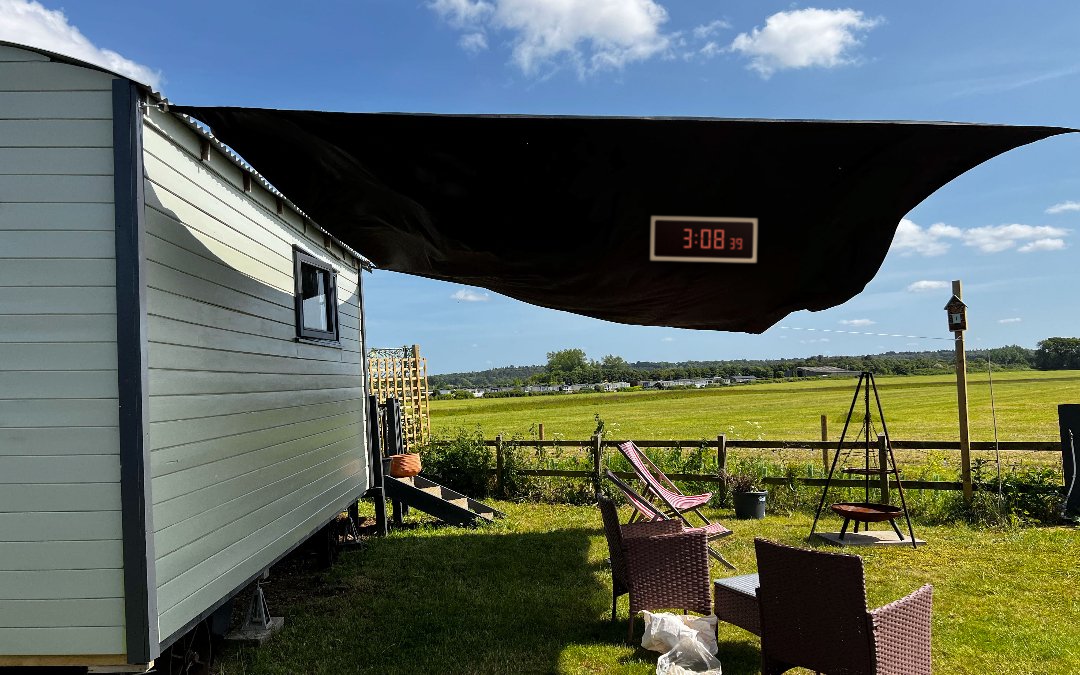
3h08m39s
